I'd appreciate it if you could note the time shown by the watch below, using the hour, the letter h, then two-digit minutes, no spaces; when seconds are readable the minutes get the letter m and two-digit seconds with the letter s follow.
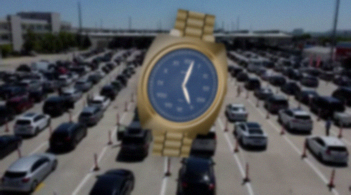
5h02
